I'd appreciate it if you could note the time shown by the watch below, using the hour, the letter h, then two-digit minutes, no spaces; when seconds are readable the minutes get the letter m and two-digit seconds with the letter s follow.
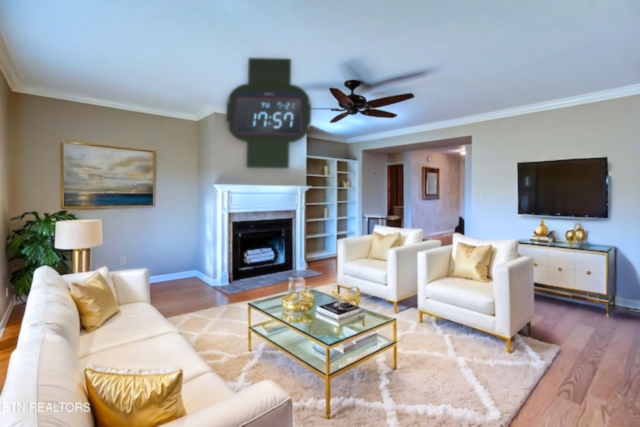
17h57
